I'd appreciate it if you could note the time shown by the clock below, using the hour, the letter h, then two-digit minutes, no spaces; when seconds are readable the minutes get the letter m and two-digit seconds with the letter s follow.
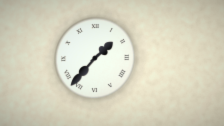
1h37
